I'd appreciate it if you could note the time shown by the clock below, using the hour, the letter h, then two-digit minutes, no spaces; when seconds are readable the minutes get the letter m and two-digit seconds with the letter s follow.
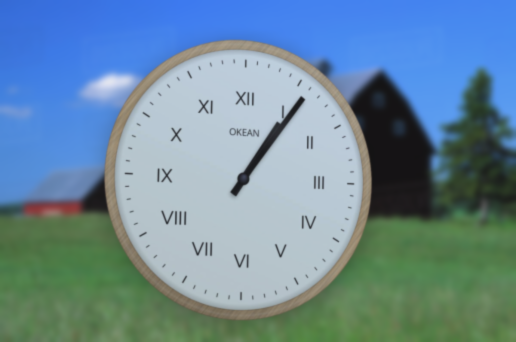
1h06
